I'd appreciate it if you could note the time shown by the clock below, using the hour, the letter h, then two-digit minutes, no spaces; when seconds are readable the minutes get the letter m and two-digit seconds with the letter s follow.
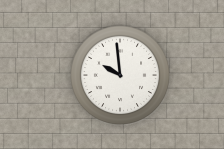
9h59
